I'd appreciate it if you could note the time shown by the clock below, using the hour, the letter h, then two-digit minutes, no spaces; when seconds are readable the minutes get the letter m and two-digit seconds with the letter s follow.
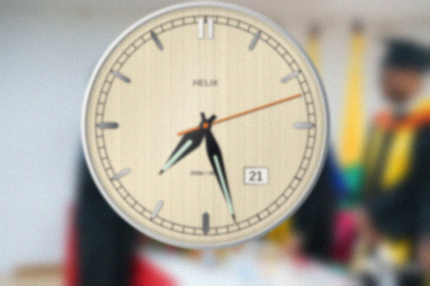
7h27m12s
